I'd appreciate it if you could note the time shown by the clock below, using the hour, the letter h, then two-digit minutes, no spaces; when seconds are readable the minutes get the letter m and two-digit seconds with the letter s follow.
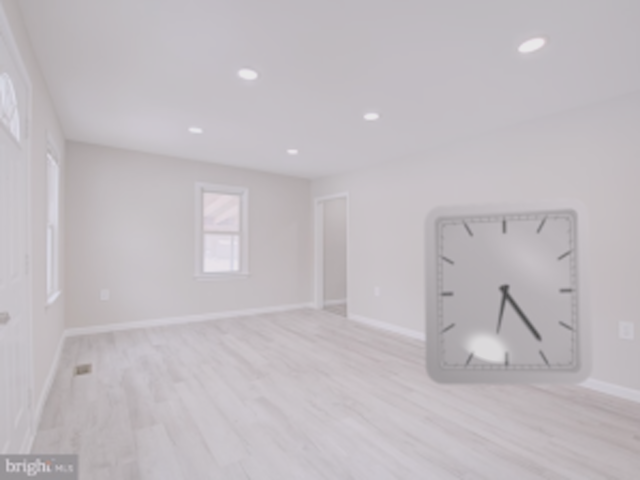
6h24
